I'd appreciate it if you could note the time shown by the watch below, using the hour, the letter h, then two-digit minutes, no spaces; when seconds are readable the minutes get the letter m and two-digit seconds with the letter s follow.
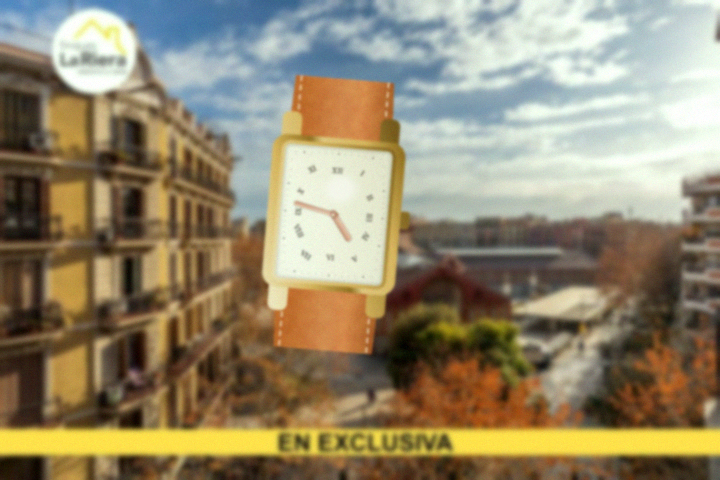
4h47
